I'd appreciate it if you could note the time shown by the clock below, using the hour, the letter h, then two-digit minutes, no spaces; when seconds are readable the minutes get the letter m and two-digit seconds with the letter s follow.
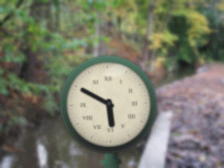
5h50
